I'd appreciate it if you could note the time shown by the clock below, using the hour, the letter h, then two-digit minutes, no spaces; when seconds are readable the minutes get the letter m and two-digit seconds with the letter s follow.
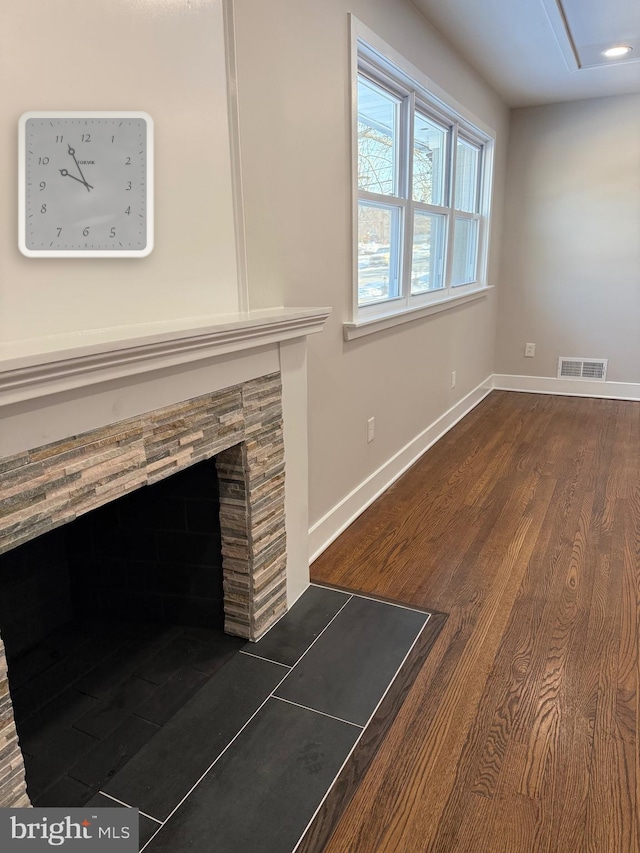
9h56
